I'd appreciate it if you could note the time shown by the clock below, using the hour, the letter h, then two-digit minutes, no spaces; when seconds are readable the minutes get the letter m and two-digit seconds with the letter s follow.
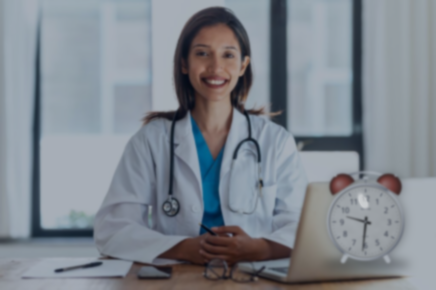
9h31
